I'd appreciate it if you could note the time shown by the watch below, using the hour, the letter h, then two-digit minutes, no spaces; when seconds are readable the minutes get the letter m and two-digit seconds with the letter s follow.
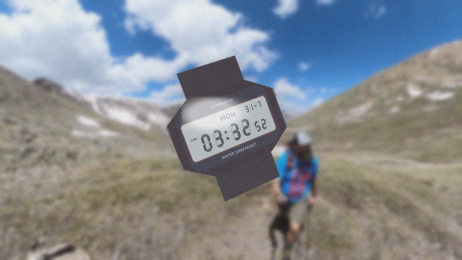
3h32m52s
